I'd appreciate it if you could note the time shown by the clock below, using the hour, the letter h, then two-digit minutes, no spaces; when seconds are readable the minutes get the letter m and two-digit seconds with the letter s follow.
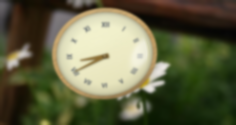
8h40
